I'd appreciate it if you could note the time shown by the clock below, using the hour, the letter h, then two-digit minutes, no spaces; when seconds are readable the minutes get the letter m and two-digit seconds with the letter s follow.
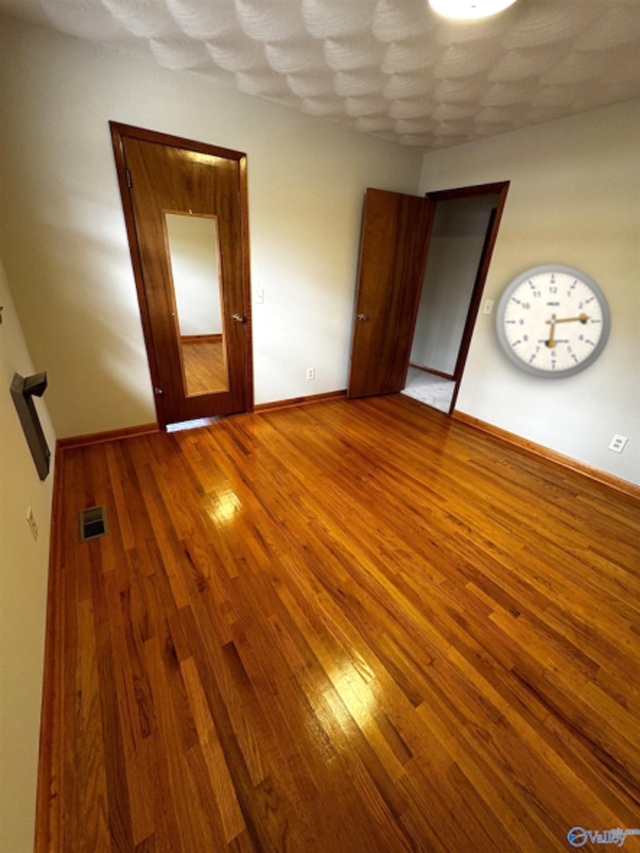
6h14
